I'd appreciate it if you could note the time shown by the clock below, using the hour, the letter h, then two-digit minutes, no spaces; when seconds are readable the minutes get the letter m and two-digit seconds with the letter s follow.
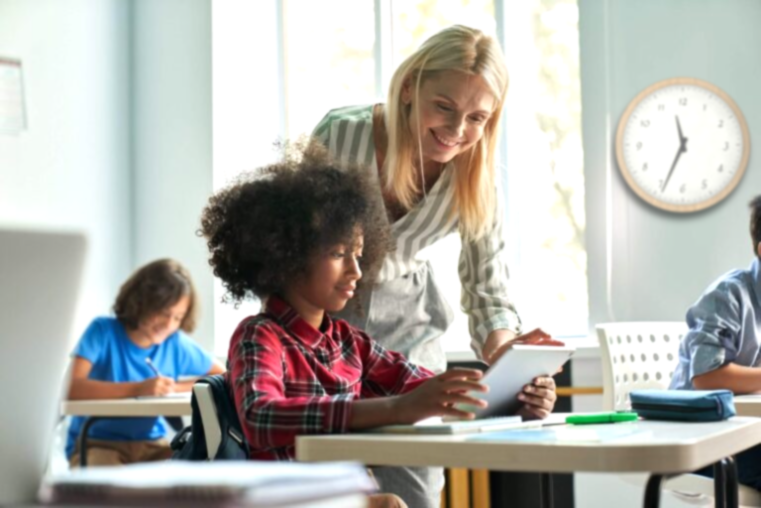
11h34
